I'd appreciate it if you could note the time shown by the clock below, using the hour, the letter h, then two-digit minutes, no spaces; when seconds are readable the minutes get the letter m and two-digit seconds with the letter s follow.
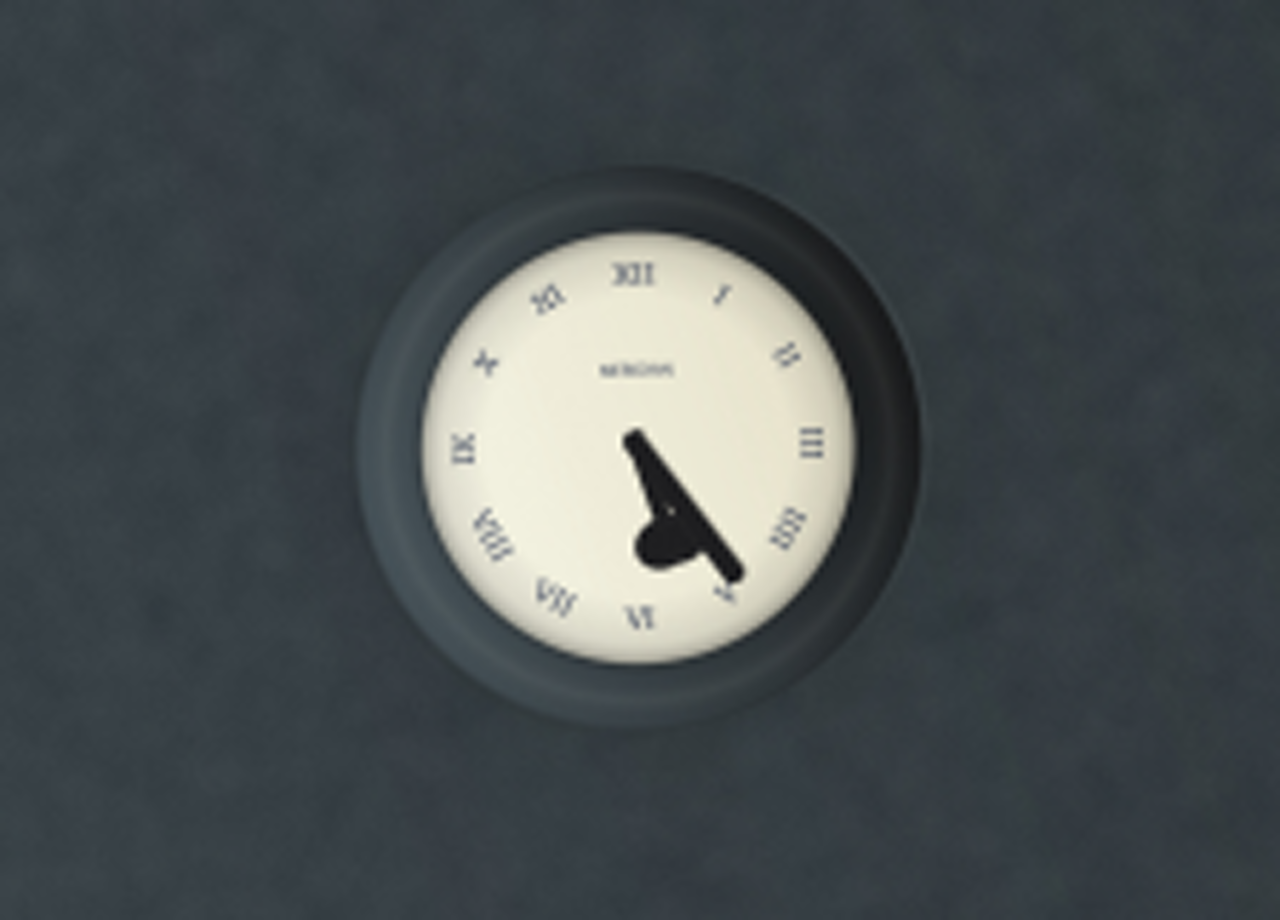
5h24
